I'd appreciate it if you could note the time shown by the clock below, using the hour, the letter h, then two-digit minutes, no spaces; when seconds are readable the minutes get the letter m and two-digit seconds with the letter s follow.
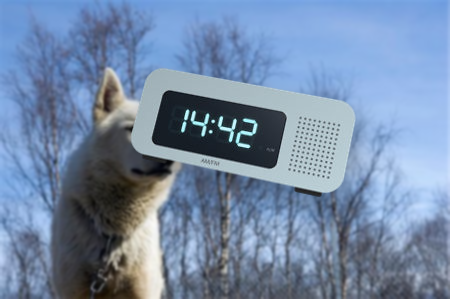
14h42
